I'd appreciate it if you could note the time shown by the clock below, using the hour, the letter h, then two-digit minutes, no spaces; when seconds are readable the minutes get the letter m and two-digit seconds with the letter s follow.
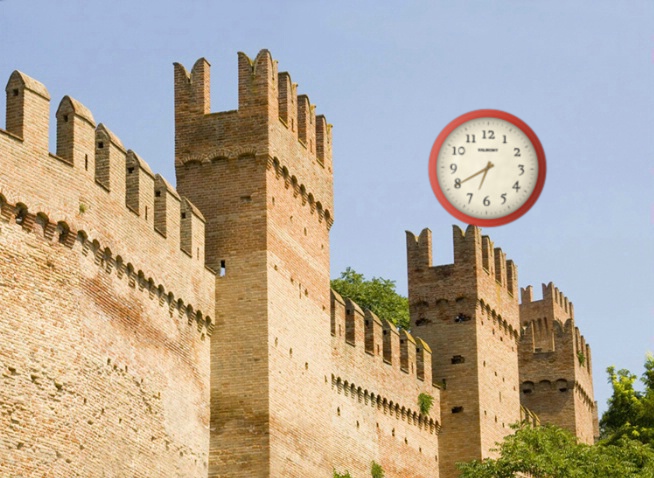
6h40
